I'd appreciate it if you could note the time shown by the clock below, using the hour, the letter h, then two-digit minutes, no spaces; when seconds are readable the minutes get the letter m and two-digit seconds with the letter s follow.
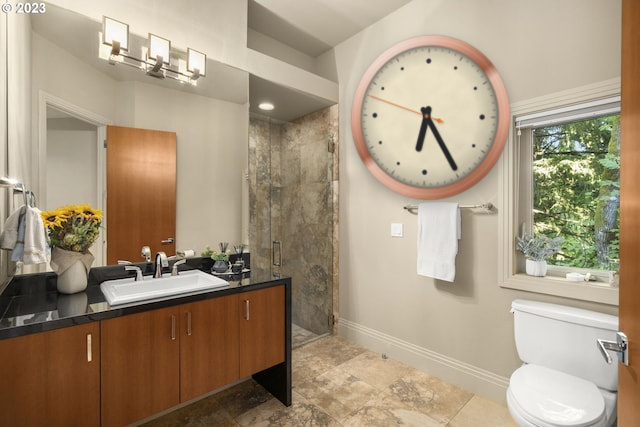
6h24m48s
